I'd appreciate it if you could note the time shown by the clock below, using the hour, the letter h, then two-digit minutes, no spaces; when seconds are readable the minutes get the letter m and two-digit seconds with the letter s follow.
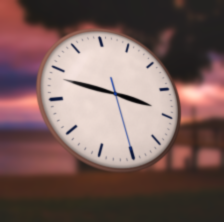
3h48m30s
